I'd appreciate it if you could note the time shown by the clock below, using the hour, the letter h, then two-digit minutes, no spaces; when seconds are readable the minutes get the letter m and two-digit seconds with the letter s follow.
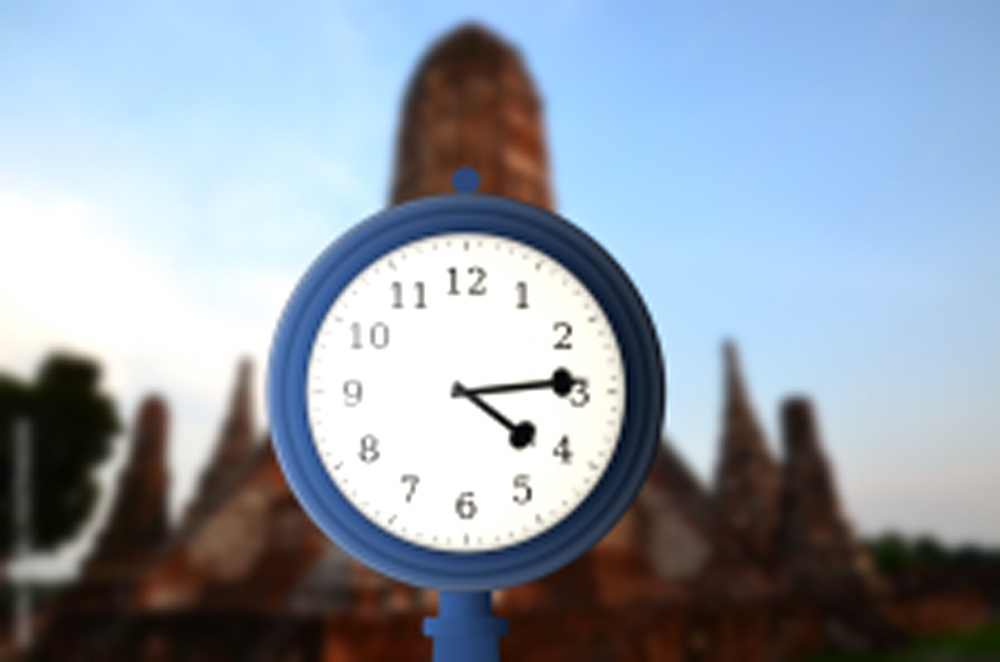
4h14
